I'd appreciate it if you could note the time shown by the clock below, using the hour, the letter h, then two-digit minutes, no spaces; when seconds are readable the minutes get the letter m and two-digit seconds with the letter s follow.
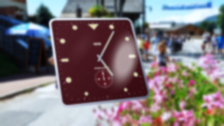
5h06
